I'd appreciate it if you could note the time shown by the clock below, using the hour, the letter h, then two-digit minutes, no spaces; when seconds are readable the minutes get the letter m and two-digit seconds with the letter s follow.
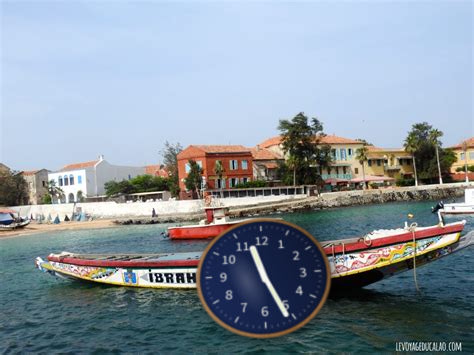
11h26
